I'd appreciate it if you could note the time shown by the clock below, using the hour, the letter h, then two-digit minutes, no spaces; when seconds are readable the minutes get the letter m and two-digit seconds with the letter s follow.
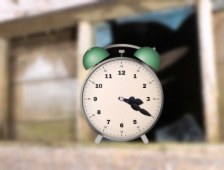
3h20
